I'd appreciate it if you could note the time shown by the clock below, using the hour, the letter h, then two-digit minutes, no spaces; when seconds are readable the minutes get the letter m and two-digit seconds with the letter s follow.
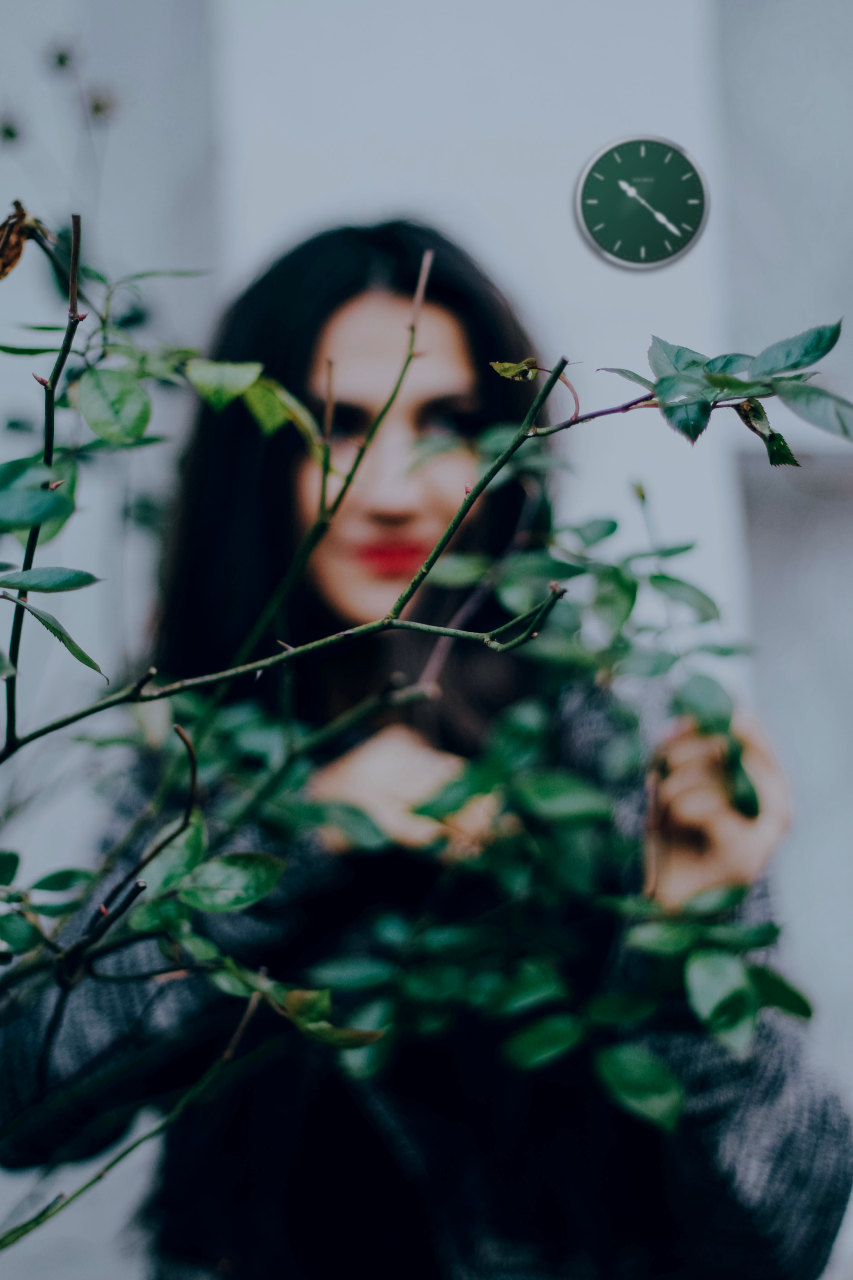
10h22
